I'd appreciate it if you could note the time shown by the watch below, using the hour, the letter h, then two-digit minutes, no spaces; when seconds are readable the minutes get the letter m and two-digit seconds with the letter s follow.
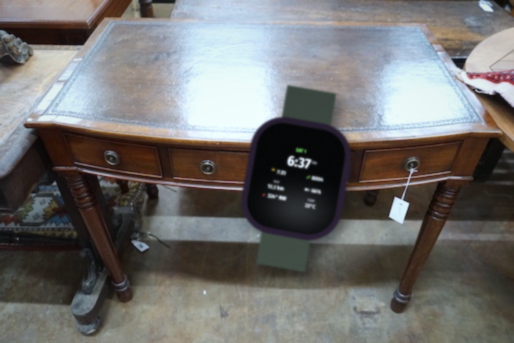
6h37
